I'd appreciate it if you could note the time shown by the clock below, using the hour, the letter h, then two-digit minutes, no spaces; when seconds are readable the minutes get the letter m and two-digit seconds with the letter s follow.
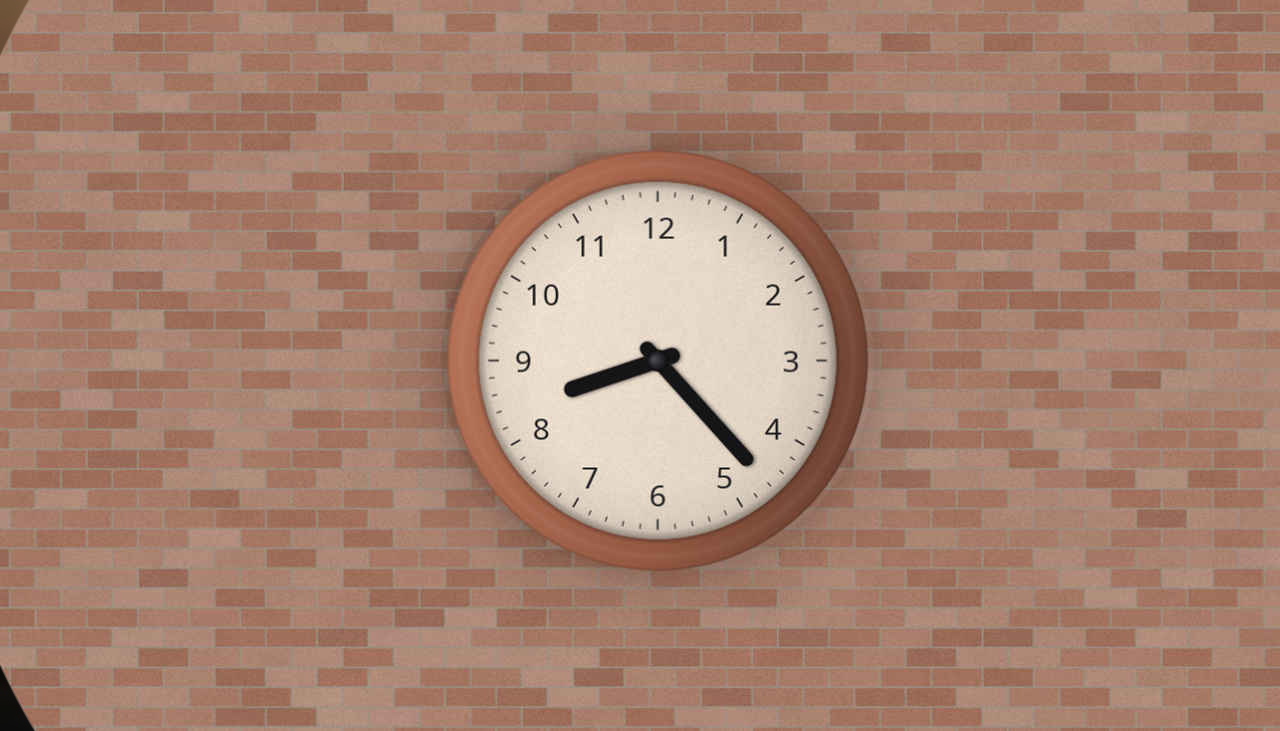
8h23
